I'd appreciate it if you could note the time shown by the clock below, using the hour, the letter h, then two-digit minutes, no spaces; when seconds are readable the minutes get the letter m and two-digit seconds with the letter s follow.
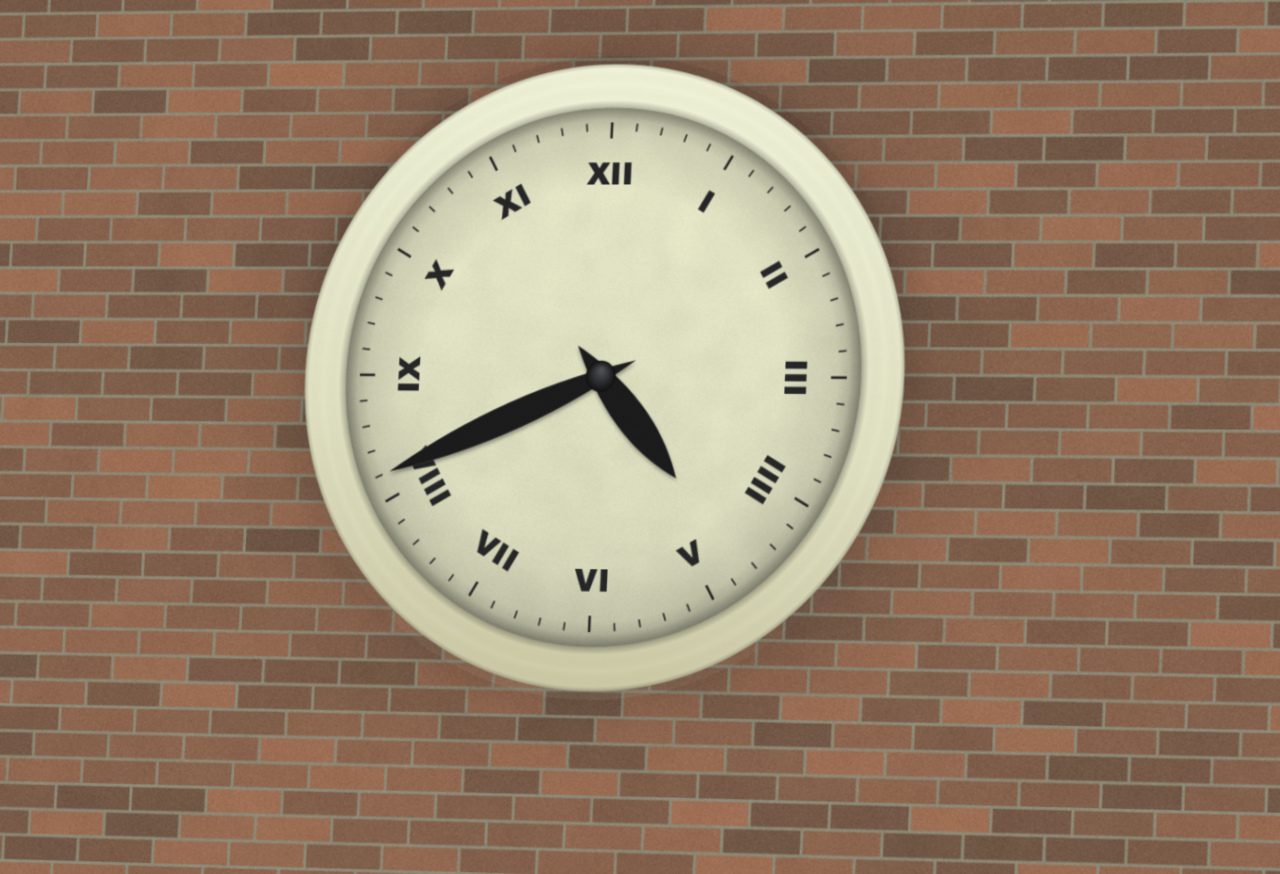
4h41
